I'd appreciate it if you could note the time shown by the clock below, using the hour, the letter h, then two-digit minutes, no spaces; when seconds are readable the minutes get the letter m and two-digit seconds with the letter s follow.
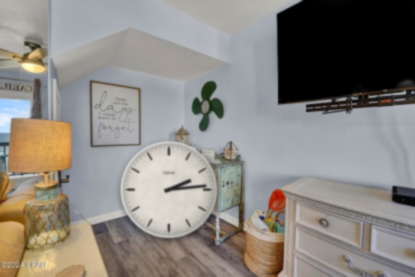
2h14
